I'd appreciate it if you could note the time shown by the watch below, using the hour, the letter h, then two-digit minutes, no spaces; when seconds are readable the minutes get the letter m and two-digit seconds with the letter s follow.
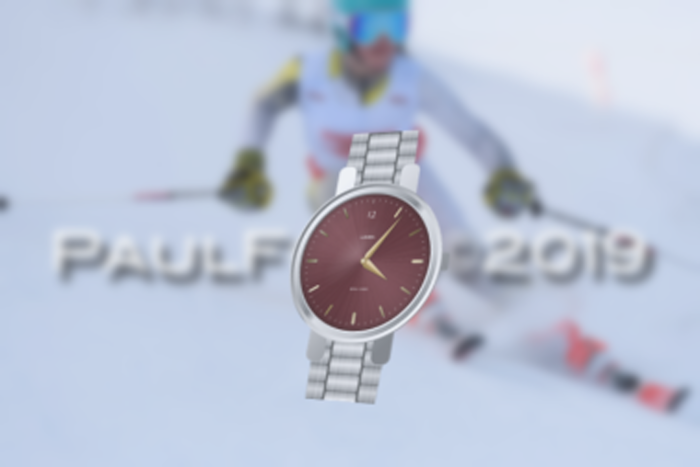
4h06
